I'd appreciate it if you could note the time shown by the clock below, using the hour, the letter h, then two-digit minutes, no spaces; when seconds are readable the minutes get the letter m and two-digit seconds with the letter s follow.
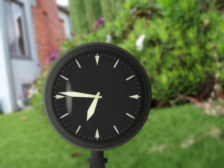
6h46
